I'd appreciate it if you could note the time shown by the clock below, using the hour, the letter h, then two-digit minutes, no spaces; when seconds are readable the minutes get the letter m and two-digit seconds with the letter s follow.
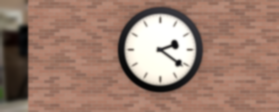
2h21
